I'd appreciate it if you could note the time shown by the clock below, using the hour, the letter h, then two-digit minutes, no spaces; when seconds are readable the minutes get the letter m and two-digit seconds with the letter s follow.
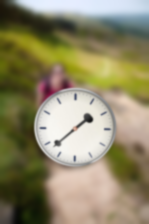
1h38
